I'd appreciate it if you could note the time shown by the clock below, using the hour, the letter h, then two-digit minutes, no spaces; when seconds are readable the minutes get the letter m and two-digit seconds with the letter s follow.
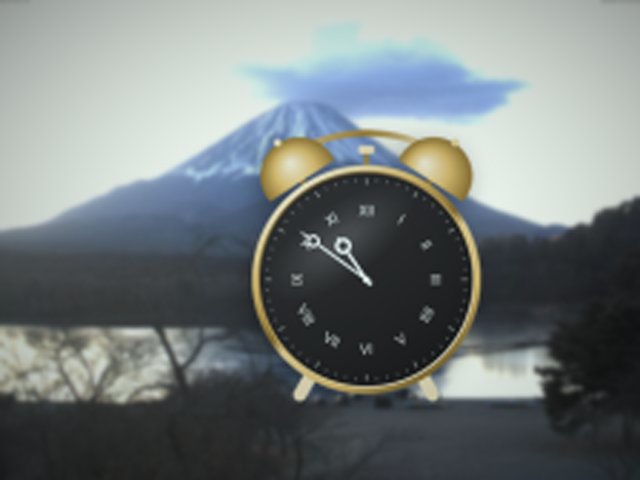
10h51
